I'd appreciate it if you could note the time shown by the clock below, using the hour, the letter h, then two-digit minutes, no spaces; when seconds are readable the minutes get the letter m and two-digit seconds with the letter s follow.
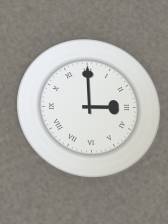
3h00
